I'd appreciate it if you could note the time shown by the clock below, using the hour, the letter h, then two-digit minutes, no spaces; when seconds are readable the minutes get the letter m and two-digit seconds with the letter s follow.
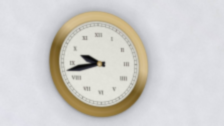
9h43
